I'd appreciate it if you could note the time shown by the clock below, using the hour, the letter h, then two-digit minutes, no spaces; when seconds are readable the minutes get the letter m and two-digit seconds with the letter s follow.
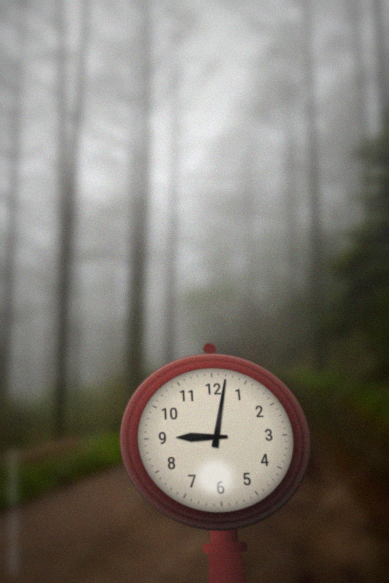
9h02
